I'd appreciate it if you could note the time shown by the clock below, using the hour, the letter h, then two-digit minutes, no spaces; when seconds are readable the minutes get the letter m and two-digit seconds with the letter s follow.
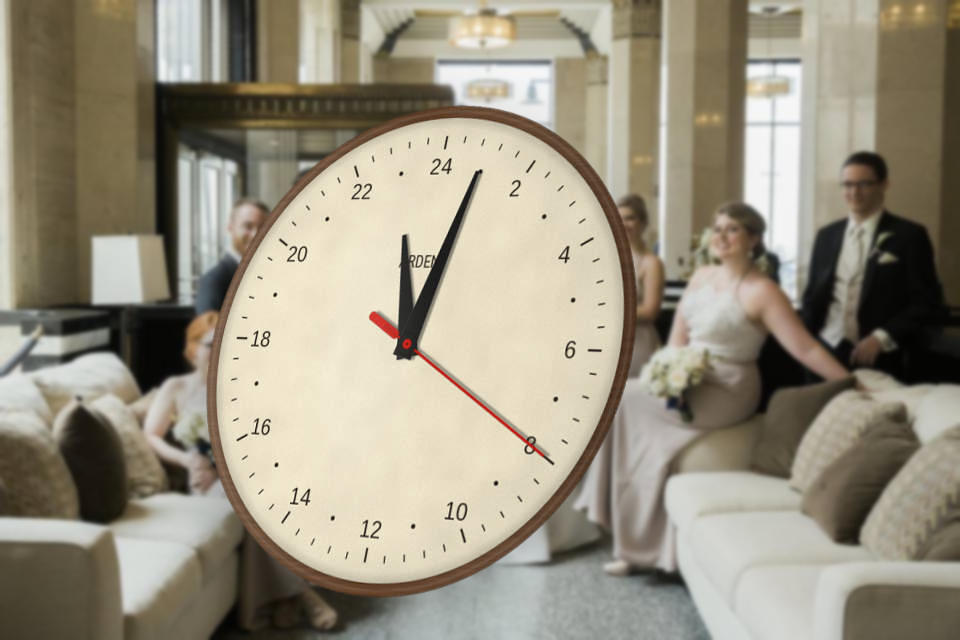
23h02m20s
